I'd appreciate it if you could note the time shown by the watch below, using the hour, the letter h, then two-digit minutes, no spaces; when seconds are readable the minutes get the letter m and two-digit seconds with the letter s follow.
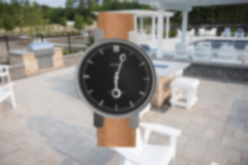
6h03
